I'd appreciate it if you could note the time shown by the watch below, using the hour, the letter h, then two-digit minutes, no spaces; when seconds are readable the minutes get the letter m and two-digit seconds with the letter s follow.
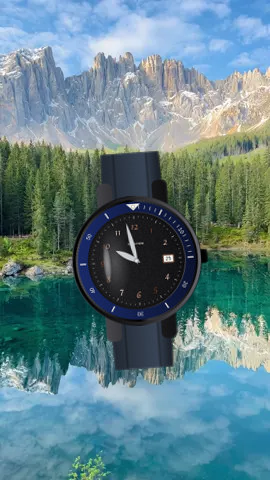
9h58
